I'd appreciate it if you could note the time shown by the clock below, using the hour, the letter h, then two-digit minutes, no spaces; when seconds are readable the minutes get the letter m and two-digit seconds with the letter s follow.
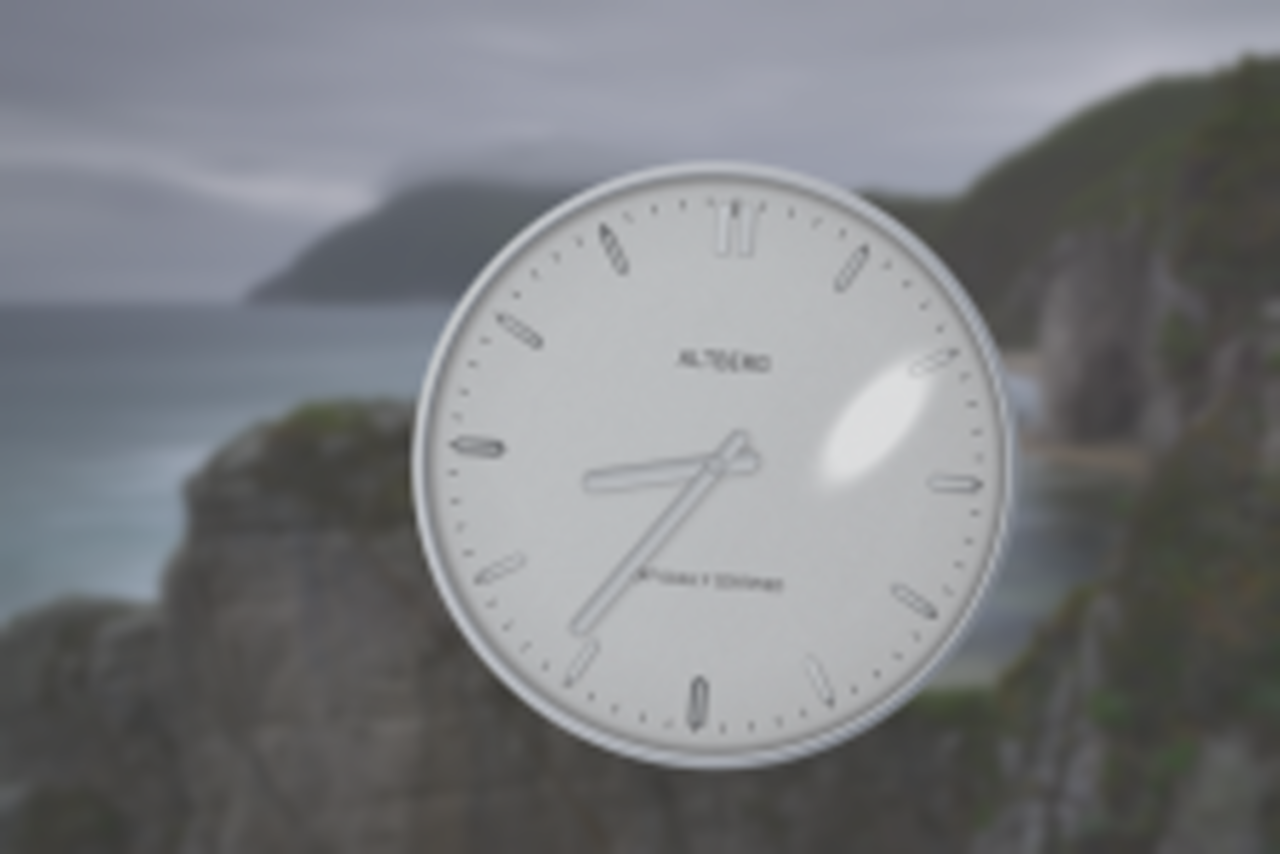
8h36
